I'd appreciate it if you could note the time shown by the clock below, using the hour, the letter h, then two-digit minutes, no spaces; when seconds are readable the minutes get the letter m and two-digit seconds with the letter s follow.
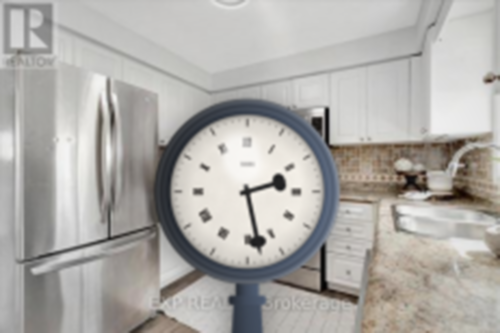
2h28
